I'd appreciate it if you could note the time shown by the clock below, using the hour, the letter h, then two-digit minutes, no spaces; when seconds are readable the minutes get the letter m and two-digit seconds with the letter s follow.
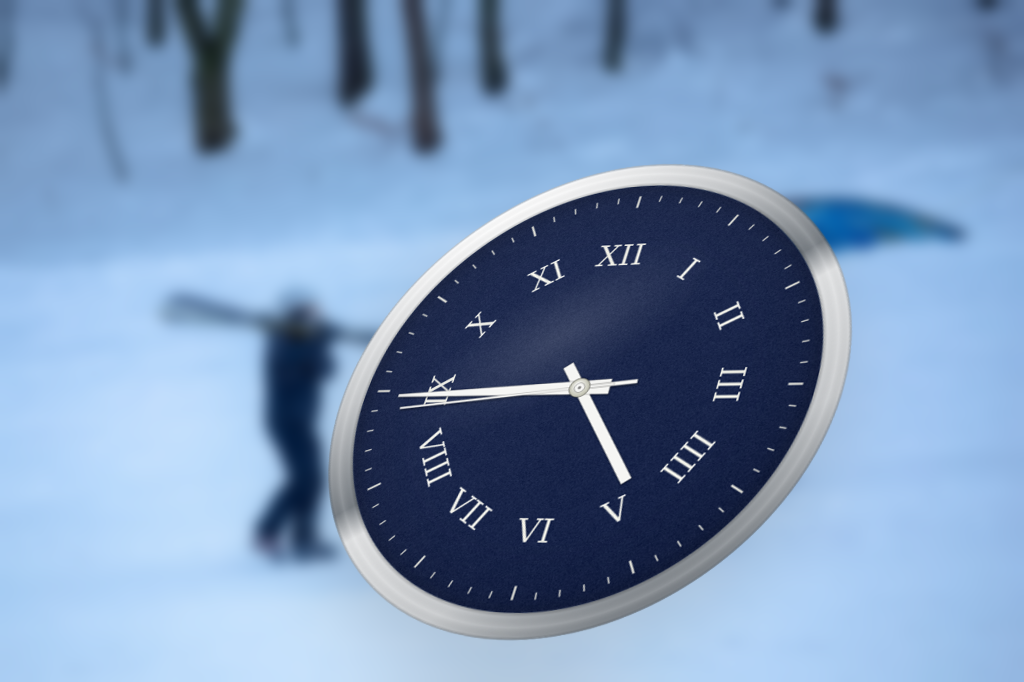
4h44m44s
